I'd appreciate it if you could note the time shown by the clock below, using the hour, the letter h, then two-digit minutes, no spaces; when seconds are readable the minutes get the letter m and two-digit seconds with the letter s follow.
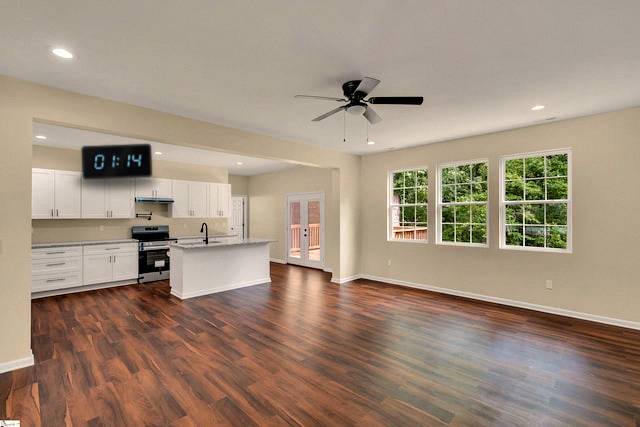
1h14
